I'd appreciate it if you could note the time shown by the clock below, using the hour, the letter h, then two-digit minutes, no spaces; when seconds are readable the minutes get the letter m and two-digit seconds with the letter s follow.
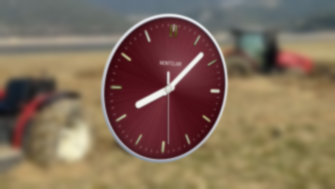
8h07m29s
